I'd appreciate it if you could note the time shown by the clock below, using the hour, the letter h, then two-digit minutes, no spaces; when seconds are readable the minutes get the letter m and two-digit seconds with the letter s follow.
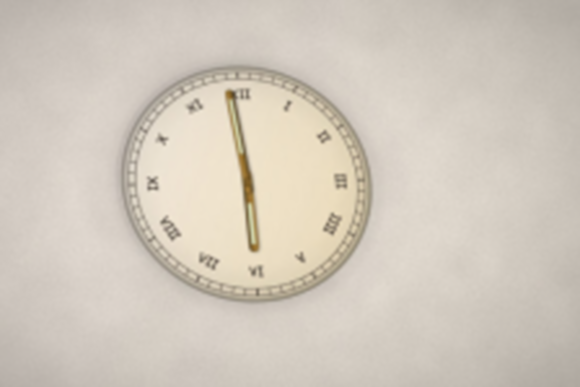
5h59
